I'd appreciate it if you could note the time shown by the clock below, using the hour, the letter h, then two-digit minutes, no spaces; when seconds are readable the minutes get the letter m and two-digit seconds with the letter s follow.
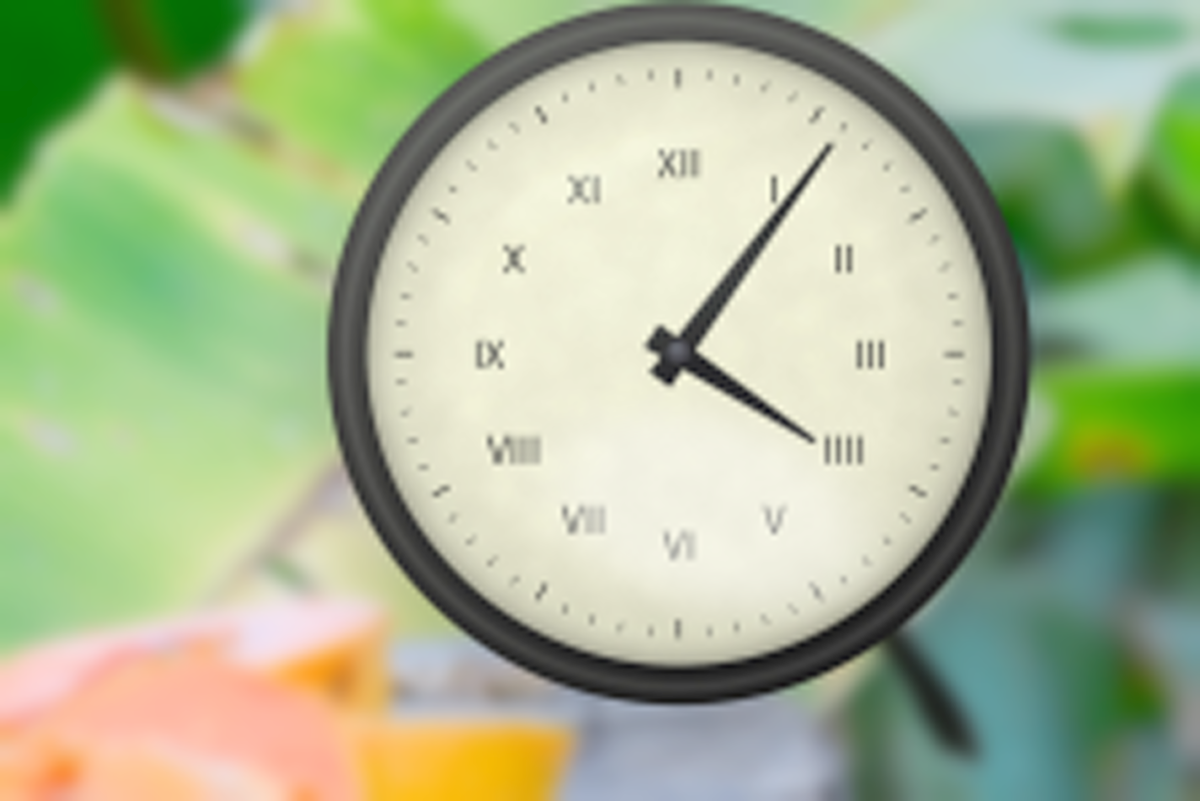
4h06
